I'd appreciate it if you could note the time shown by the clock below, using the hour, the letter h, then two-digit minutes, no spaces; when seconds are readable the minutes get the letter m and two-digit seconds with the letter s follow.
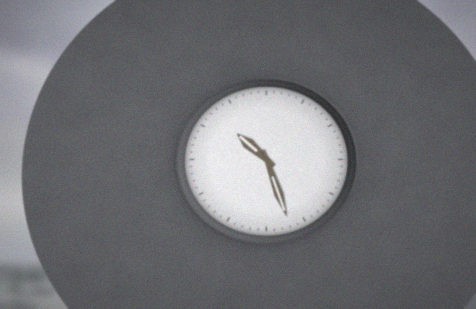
10h27
